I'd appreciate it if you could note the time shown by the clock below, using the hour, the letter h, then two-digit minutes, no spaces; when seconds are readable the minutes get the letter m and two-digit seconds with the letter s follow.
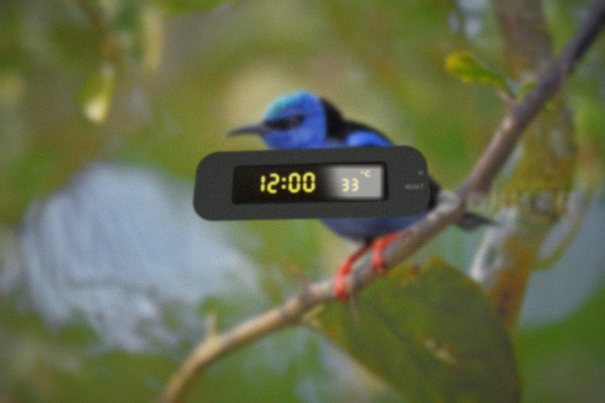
12h00
